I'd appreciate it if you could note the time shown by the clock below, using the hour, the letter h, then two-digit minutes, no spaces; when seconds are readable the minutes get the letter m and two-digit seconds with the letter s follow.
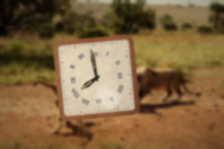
7h59
